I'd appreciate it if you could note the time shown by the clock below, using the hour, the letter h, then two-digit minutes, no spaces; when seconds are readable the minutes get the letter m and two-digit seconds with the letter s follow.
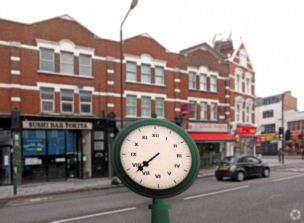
7h38
